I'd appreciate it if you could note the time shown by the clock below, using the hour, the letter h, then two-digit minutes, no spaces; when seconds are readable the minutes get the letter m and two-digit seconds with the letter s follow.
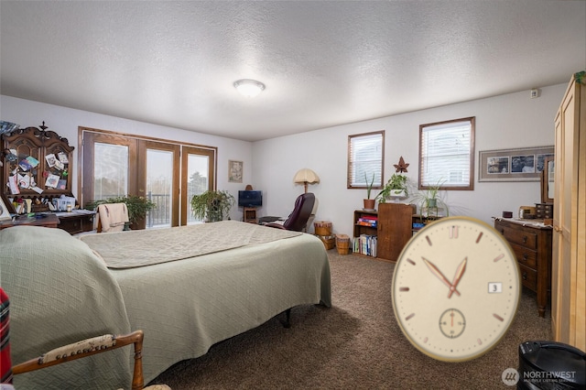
12h52
